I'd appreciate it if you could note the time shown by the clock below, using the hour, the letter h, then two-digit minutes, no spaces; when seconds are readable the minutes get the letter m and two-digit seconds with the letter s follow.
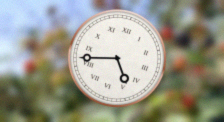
4h42
